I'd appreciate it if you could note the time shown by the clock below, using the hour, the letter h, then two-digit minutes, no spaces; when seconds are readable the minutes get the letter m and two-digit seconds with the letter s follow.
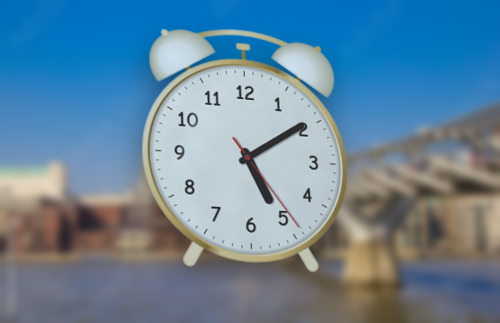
5h09m24s
